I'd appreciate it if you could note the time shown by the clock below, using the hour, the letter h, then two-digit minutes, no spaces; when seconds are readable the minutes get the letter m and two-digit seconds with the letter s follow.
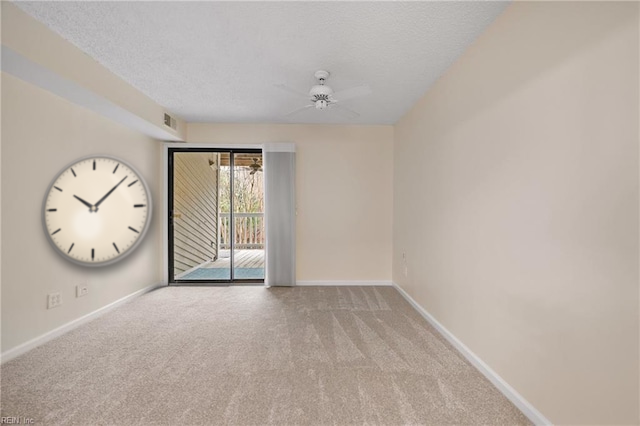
10h08
